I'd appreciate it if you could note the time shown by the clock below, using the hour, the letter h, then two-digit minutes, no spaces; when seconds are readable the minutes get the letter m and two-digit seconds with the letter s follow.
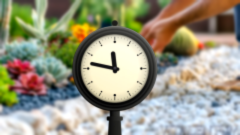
11h47
